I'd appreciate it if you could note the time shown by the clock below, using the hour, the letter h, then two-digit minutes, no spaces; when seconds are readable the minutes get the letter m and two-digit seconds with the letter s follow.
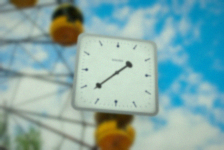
1h38
